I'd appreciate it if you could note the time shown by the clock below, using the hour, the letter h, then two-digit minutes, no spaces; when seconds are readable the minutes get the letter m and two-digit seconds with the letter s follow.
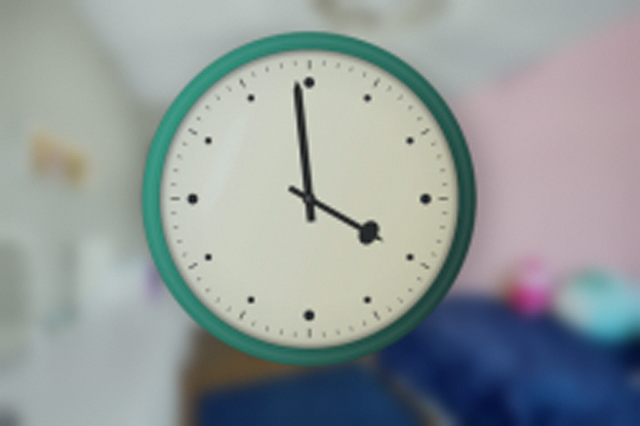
3h59
